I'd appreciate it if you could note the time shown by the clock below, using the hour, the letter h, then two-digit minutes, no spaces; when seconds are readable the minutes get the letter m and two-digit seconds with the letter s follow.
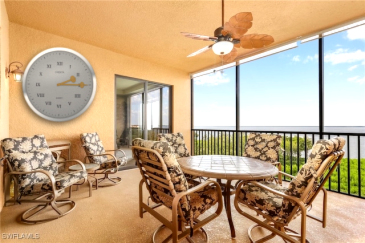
2h15
